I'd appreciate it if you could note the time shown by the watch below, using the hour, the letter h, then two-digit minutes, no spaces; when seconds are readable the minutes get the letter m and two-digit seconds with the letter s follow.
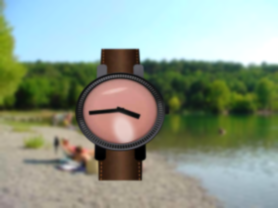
3h44
